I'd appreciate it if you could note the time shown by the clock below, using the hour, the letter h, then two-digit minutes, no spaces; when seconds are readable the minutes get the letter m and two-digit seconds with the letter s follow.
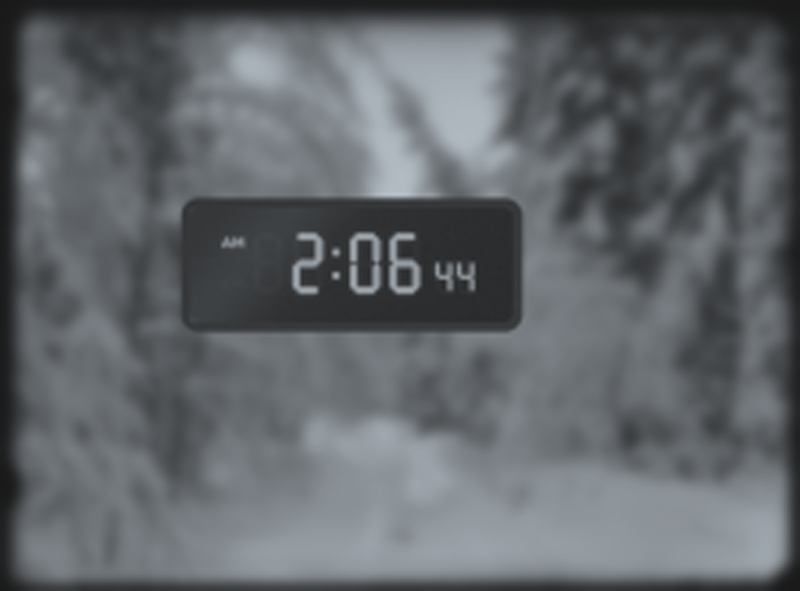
2h06m44s
